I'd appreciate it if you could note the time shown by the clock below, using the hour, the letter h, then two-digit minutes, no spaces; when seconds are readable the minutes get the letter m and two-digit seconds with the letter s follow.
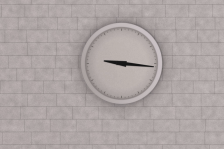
9h16
